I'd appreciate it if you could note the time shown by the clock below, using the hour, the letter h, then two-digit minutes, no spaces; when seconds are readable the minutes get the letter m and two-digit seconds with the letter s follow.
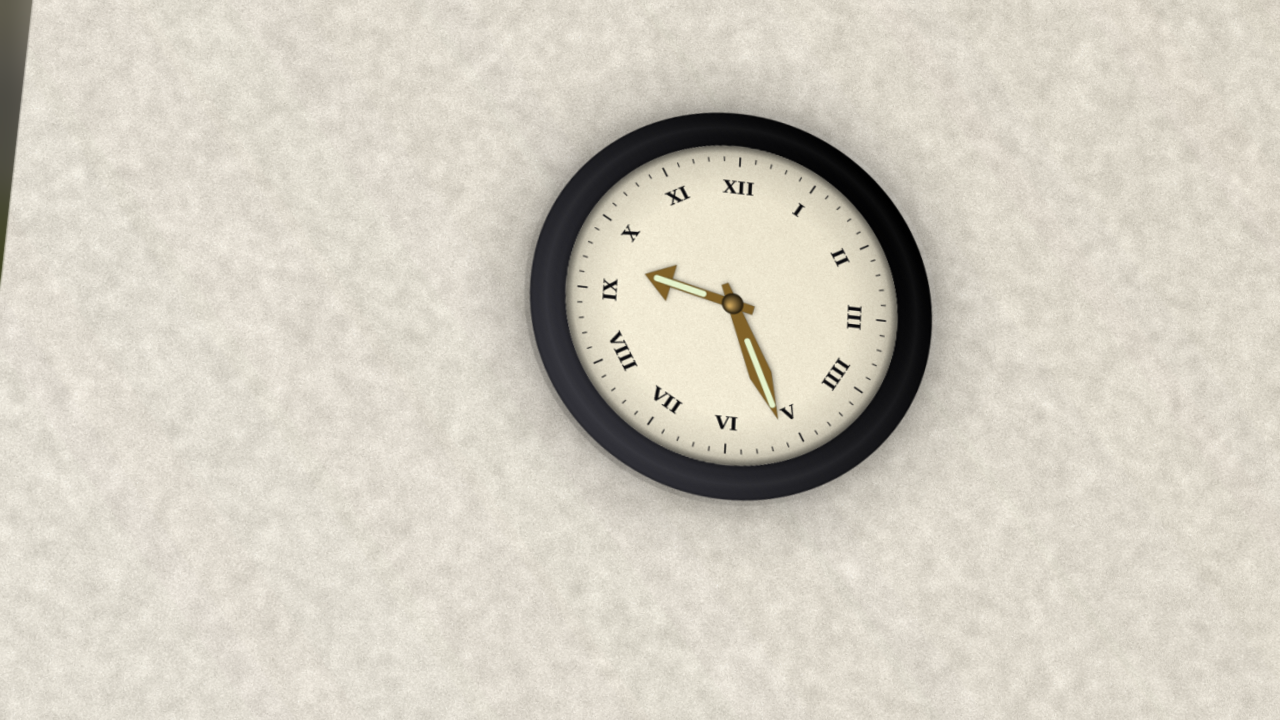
9h26
